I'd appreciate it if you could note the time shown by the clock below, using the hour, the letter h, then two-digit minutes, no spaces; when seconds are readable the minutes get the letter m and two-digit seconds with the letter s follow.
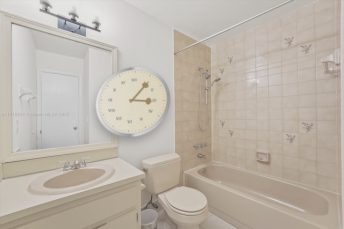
3h06
